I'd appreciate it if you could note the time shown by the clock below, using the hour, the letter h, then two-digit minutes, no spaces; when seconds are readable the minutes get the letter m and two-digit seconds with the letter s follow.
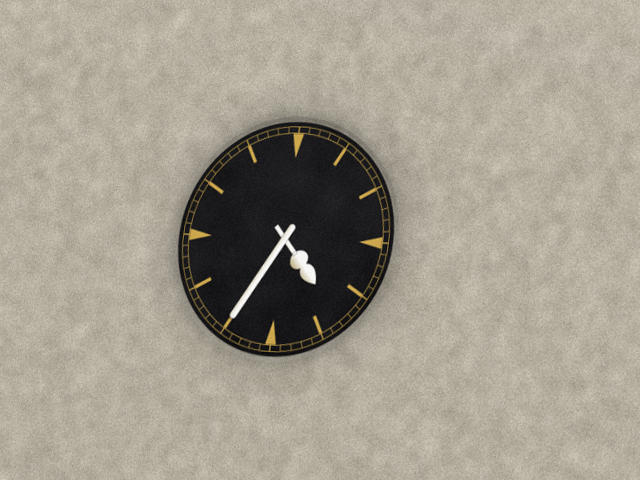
4h35
